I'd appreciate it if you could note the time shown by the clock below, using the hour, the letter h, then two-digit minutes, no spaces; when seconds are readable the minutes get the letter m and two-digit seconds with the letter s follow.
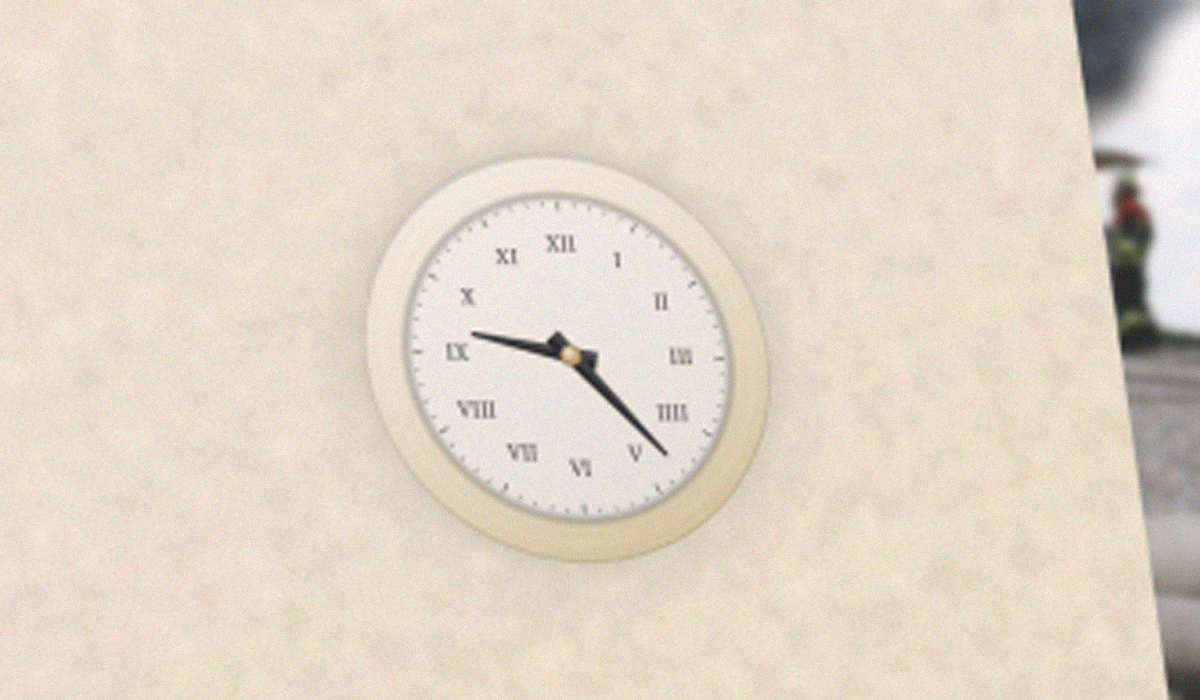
9h23
